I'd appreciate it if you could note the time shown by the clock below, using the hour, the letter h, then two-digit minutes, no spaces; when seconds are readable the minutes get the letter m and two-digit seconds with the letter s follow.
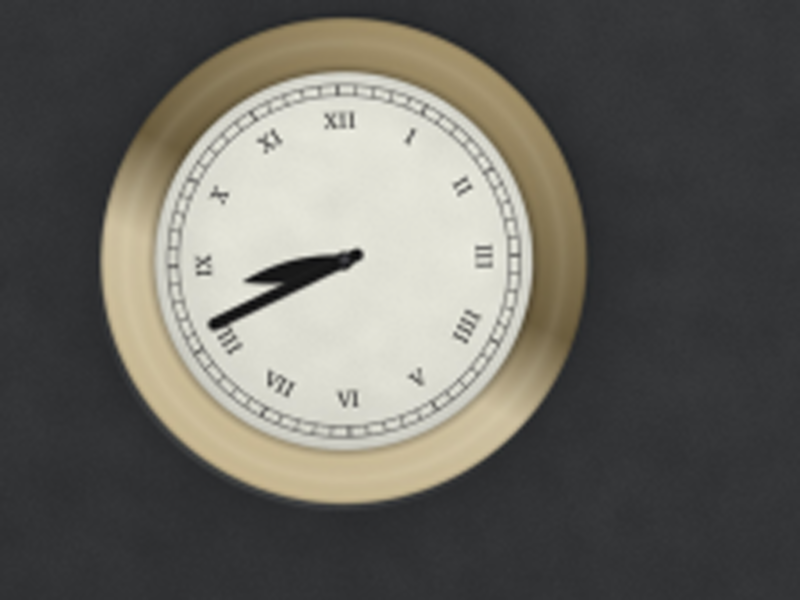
8h41
